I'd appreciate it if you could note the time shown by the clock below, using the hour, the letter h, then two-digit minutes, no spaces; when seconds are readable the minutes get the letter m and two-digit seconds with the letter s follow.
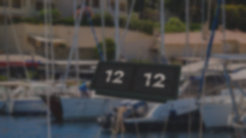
12h12
